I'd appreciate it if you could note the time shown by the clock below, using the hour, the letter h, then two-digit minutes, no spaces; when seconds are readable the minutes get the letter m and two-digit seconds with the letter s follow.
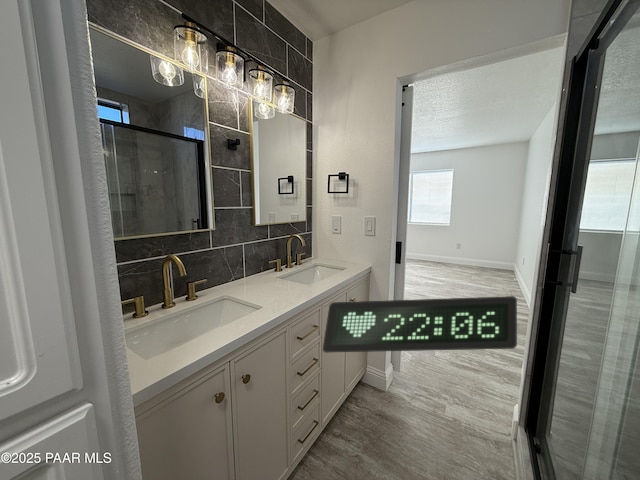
22h06
